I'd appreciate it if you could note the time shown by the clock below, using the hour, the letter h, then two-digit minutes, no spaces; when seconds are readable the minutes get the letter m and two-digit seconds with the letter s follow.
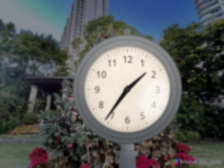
1h36
